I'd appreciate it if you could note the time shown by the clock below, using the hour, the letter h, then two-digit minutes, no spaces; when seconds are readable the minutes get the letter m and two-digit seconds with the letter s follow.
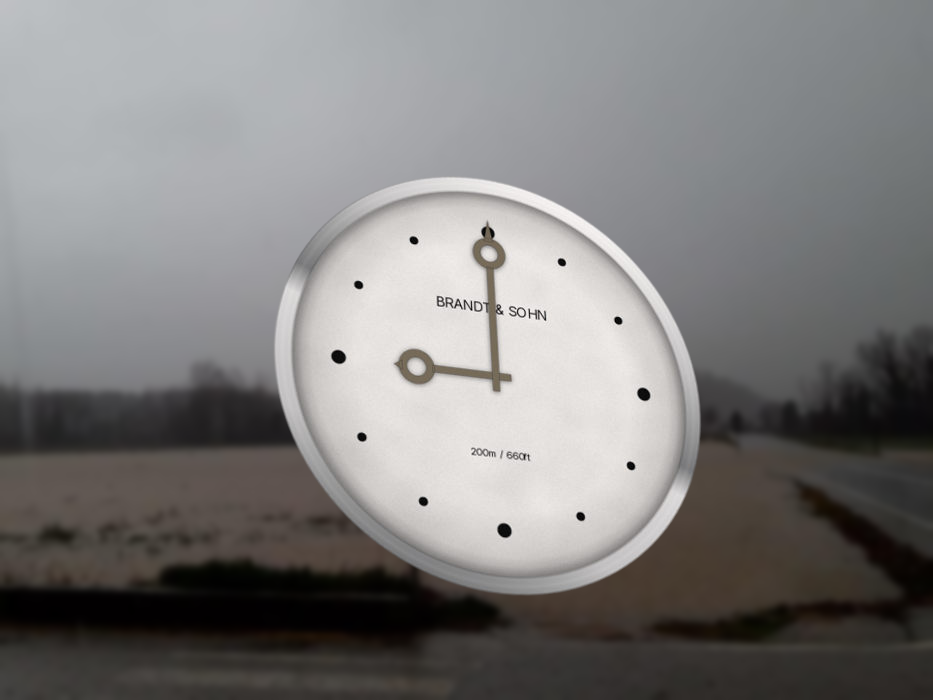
9h00
